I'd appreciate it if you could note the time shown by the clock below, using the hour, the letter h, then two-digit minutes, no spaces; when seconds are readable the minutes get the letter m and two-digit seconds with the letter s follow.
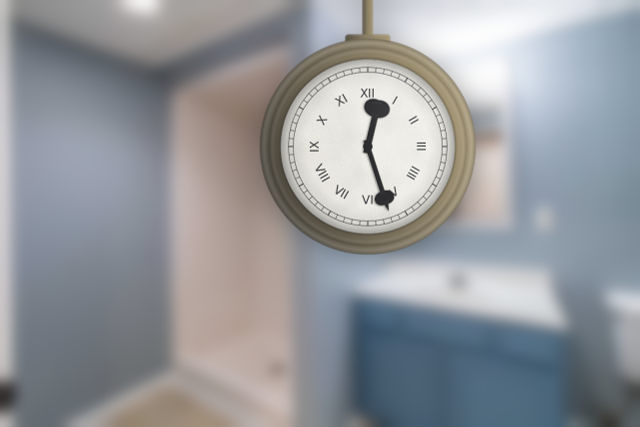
12h27
